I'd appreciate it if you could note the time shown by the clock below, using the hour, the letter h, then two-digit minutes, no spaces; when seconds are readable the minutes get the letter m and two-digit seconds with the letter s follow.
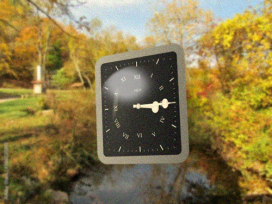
3h15
